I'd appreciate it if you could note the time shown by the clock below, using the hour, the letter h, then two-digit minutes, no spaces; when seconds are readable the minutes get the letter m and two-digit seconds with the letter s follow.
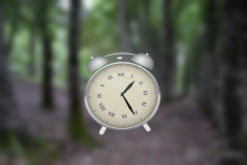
1h26
